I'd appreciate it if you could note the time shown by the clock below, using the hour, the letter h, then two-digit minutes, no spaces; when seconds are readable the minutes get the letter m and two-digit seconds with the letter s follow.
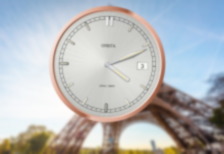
4h11
